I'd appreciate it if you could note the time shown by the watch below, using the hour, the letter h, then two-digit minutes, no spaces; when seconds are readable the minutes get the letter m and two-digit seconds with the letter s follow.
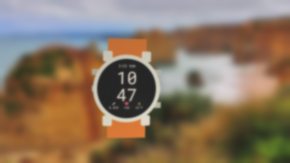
10h47
